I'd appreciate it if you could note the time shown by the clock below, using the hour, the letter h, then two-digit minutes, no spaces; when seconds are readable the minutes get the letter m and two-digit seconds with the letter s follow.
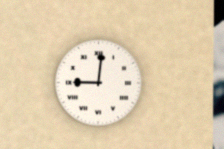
9h01
